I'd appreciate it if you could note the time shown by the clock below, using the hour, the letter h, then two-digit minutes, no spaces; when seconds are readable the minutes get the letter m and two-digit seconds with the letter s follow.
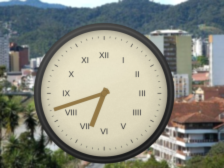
6h42
